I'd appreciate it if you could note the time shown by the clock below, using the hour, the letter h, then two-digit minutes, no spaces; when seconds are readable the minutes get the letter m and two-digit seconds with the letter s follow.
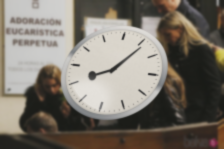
8h06
